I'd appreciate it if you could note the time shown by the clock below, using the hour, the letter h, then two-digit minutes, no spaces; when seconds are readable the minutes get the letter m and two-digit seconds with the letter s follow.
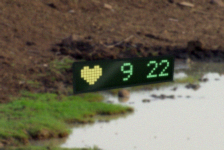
9h22
